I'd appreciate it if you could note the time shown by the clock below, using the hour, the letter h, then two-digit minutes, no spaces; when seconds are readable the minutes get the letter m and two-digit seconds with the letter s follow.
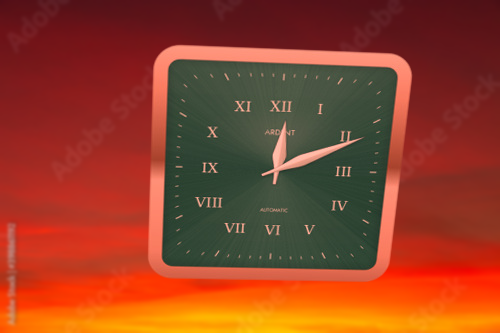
12h11
